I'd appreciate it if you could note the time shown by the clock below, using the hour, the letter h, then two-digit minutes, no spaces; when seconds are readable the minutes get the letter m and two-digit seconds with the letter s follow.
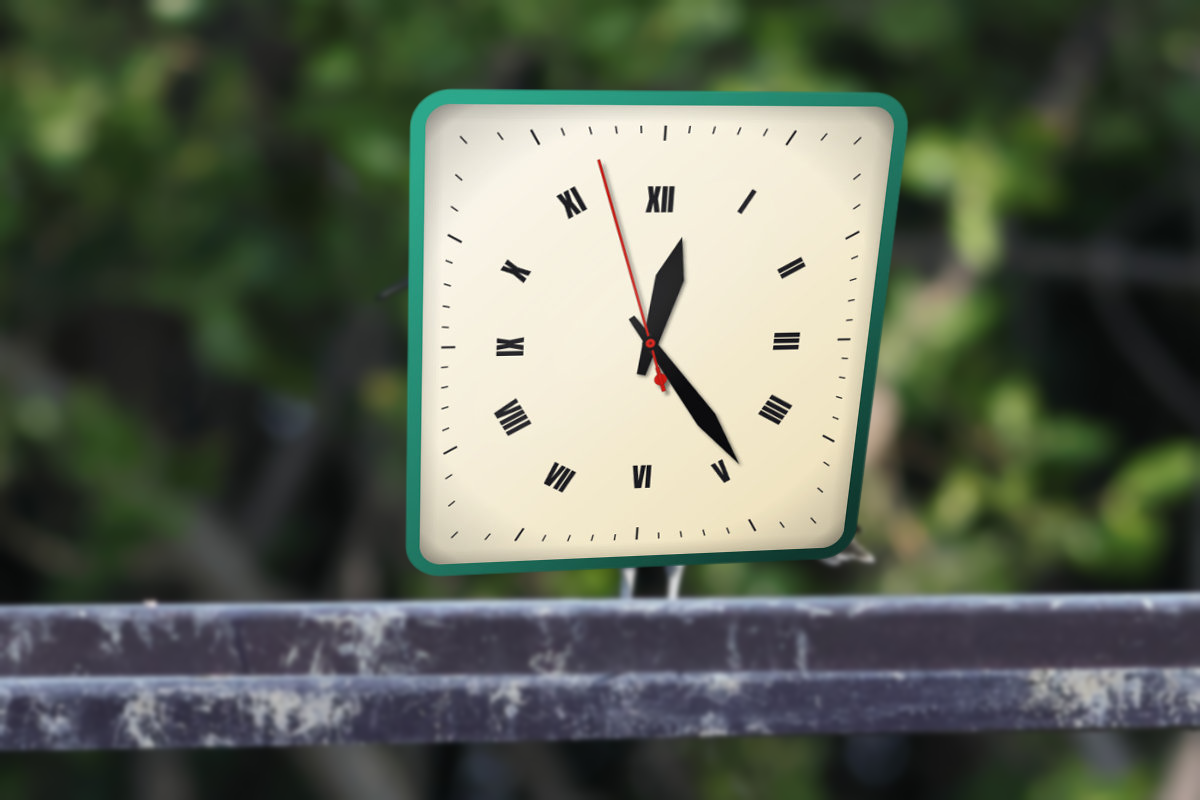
12h23m57s
